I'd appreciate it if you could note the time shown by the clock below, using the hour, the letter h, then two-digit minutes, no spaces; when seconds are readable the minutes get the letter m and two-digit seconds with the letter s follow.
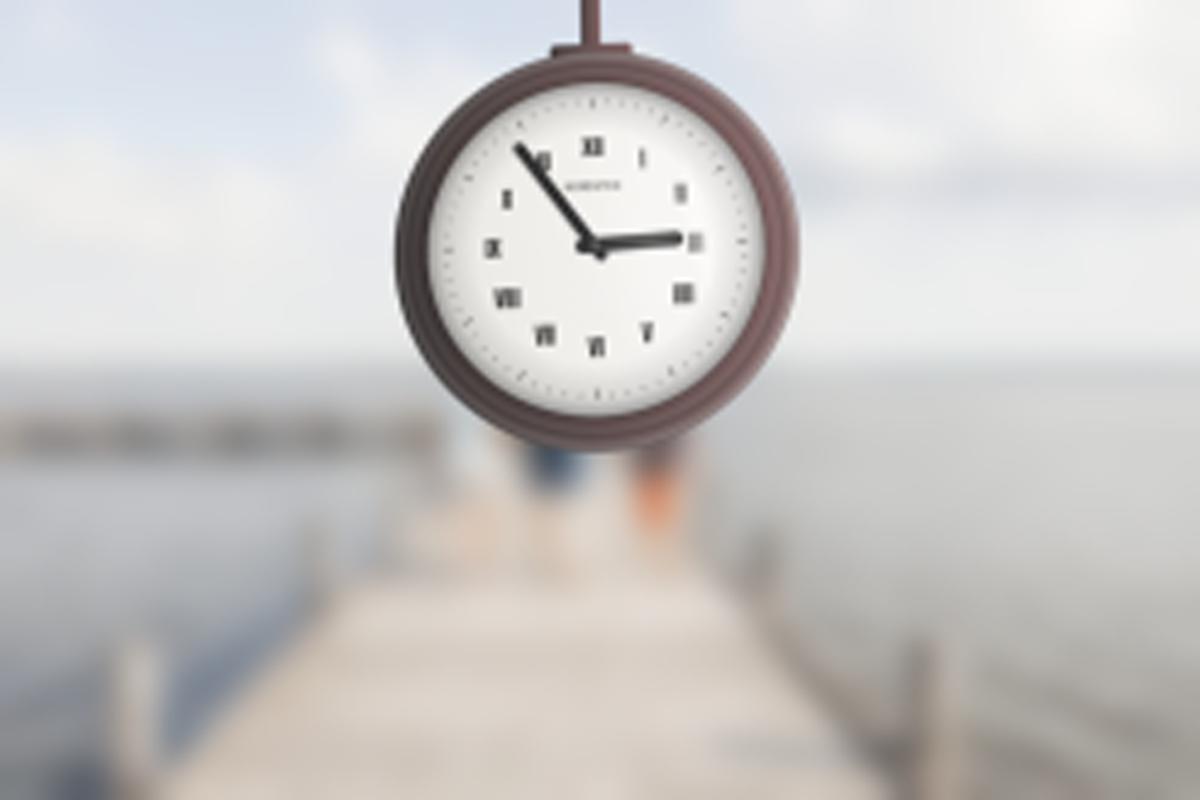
2h54
